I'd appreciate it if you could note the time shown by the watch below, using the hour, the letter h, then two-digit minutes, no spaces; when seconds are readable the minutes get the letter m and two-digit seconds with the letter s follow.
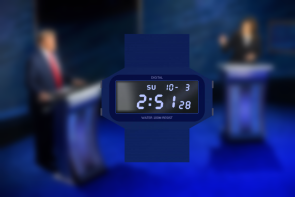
2h51m28s
